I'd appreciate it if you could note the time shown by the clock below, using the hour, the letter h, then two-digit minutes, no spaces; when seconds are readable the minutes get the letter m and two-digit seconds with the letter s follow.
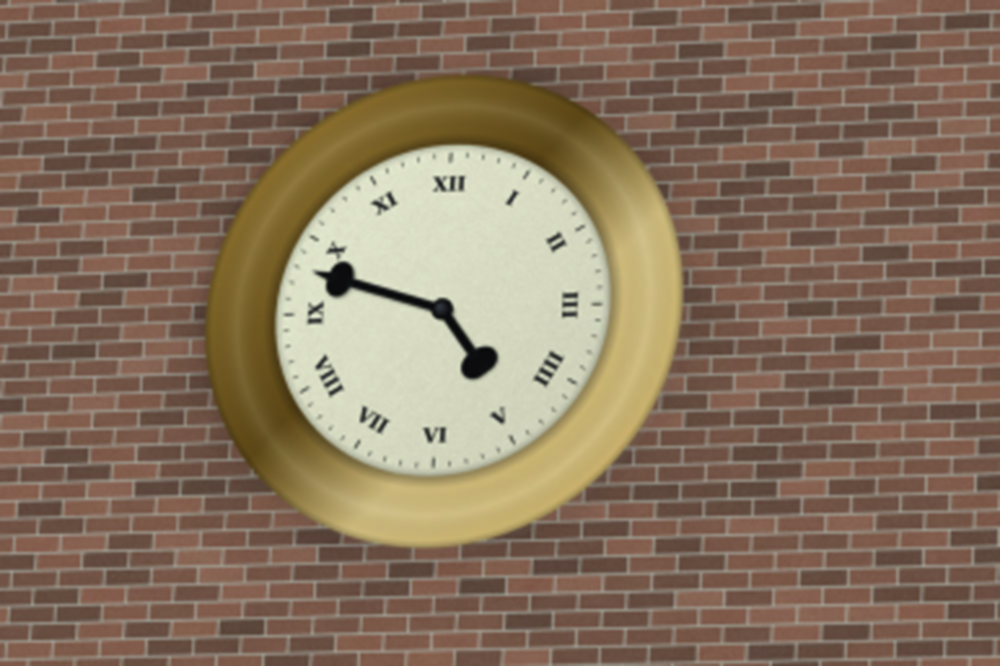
4h48
